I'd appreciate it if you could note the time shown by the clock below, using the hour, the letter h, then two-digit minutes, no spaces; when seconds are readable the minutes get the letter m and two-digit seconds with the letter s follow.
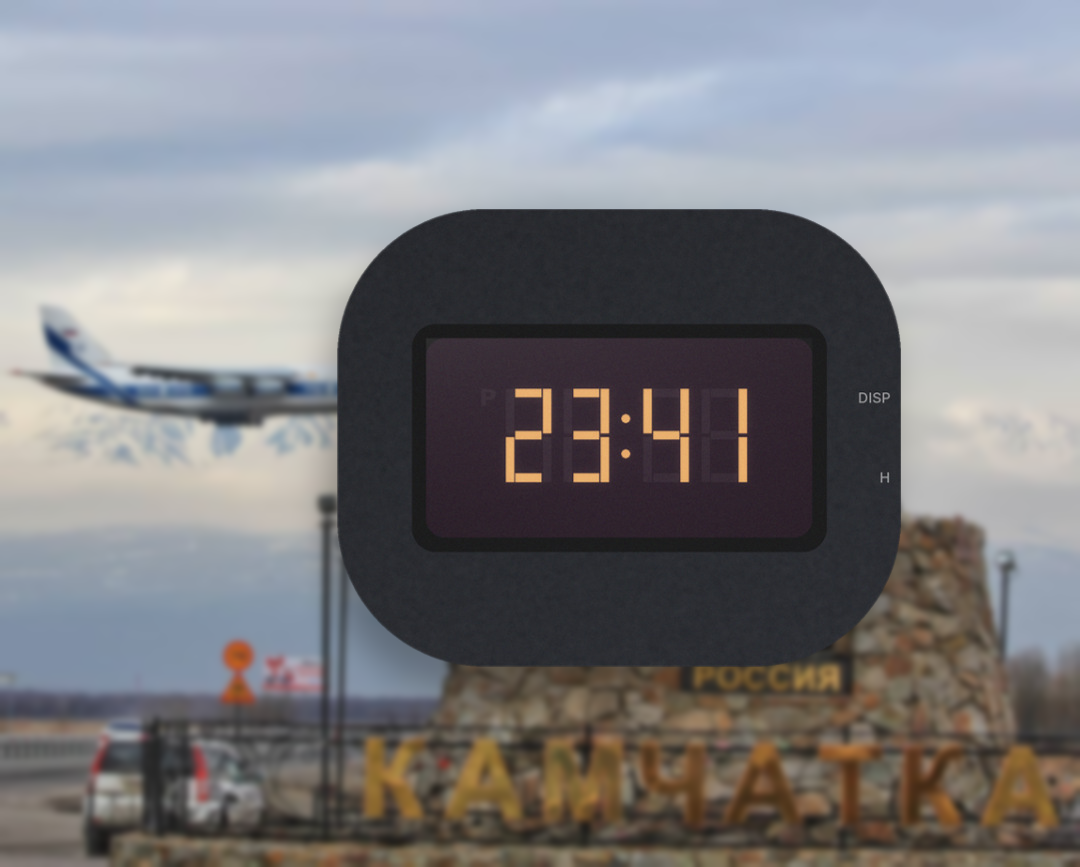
23h41
